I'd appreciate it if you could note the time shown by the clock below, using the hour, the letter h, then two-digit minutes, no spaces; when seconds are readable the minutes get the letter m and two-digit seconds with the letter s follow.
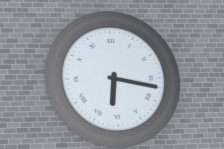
6h17
